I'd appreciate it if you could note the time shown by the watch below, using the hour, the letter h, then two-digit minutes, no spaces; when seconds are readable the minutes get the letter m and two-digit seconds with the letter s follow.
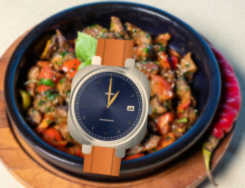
1h00
